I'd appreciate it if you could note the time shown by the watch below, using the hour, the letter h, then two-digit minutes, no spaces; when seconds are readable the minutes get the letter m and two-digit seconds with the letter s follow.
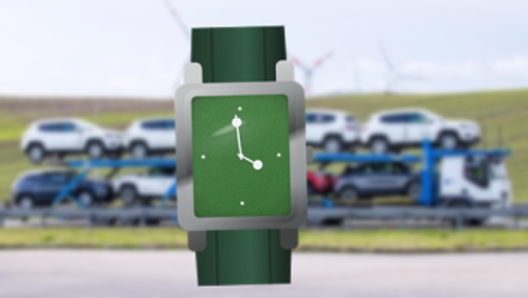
3h59
